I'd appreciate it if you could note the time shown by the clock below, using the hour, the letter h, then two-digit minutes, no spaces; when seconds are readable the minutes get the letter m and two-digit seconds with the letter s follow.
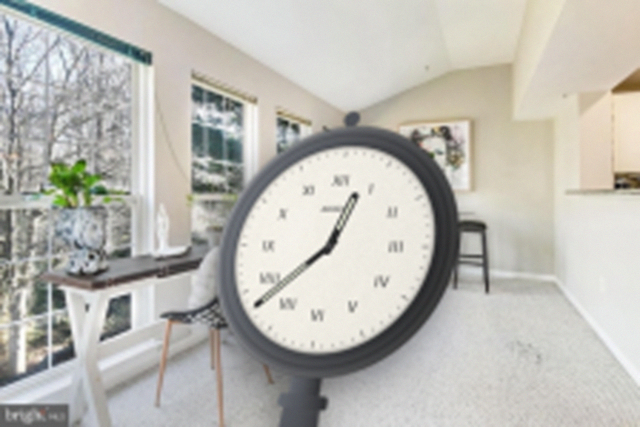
12h38
